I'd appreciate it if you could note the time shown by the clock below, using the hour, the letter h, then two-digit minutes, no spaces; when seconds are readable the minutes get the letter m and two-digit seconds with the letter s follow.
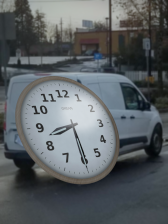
8h30
